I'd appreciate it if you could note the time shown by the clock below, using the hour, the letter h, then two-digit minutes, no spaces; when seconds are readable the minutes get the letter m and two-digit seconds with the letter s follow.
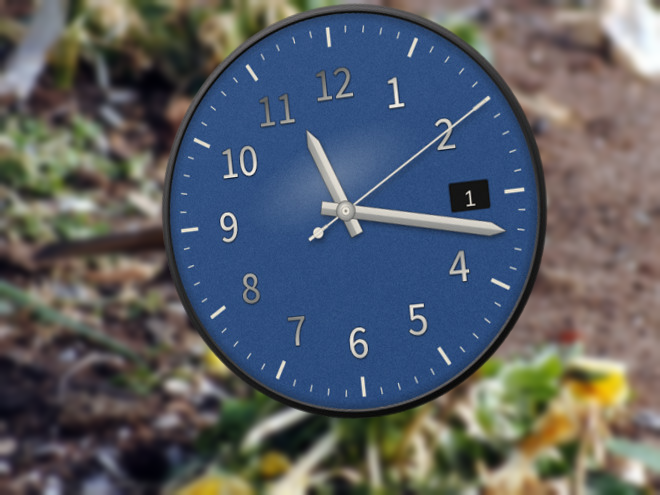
11h17m10s
